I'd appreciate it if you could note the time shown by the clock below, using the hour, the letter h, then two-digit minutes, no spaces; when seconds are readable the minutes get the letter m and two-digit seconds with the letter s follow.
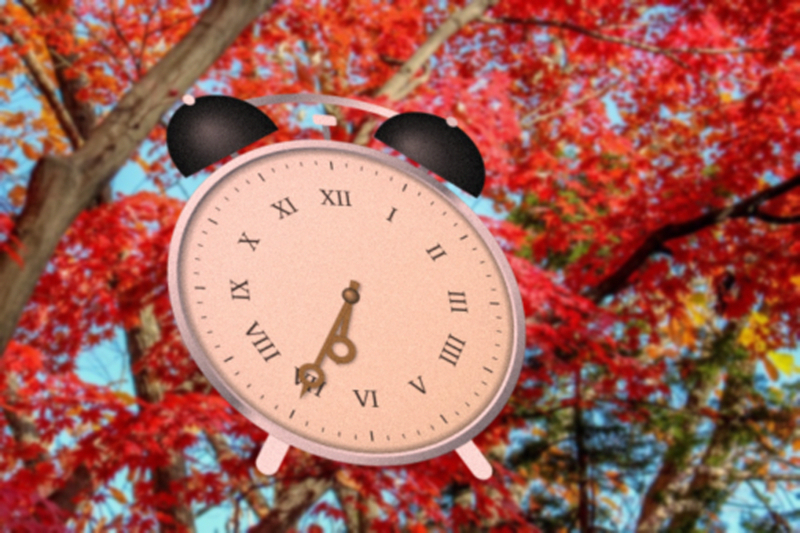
6h35
